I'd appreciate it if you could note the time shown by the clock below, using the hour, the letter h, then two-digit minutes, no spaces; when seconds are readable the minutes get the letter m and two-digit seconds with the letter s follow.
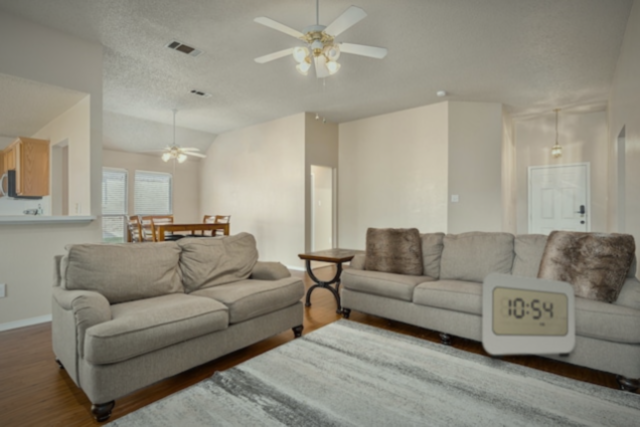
10h54
